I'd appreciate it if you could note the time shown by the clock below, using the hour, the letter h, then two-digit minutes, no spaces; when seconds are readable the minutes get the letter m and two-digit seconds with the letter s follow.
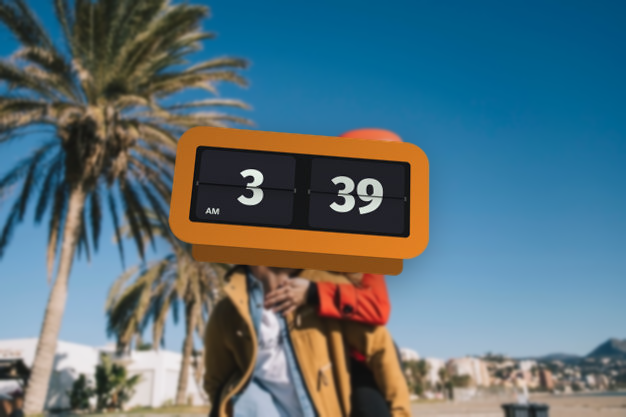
3h39
